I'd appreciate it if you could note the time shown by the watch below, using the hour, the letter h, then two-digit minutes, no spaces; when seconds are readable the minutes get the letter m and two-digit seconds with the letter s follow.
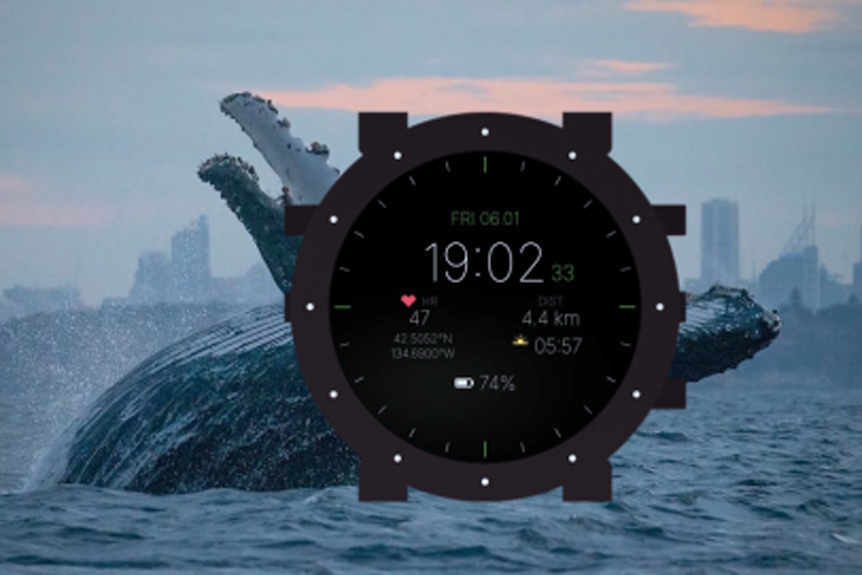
19h02m33s
